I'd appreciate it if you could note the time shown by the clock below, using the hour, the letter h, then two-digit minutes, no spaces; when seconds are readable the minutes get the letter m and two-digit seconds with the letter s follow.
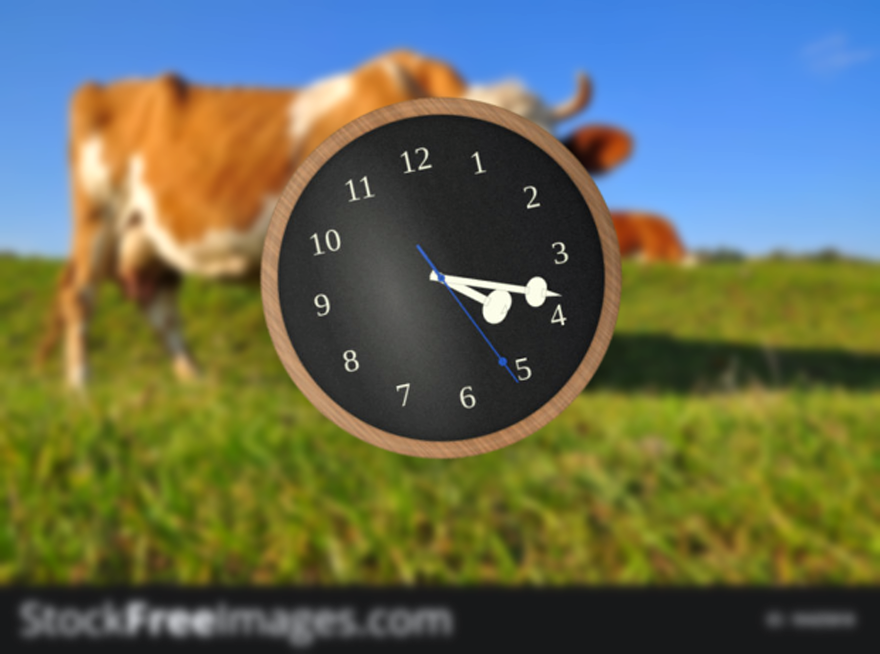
4h18m26s
